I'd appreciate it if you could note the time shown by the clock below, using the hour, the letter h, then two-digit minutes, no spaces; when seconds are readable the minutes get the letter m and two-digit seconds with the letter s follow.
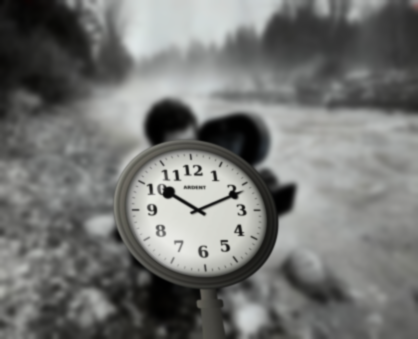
10h11
